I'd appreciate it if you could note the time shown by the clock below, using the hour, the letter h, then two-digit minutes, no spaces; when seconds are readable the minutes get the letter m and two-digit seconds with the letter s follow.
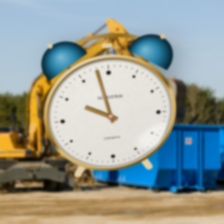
9h58
